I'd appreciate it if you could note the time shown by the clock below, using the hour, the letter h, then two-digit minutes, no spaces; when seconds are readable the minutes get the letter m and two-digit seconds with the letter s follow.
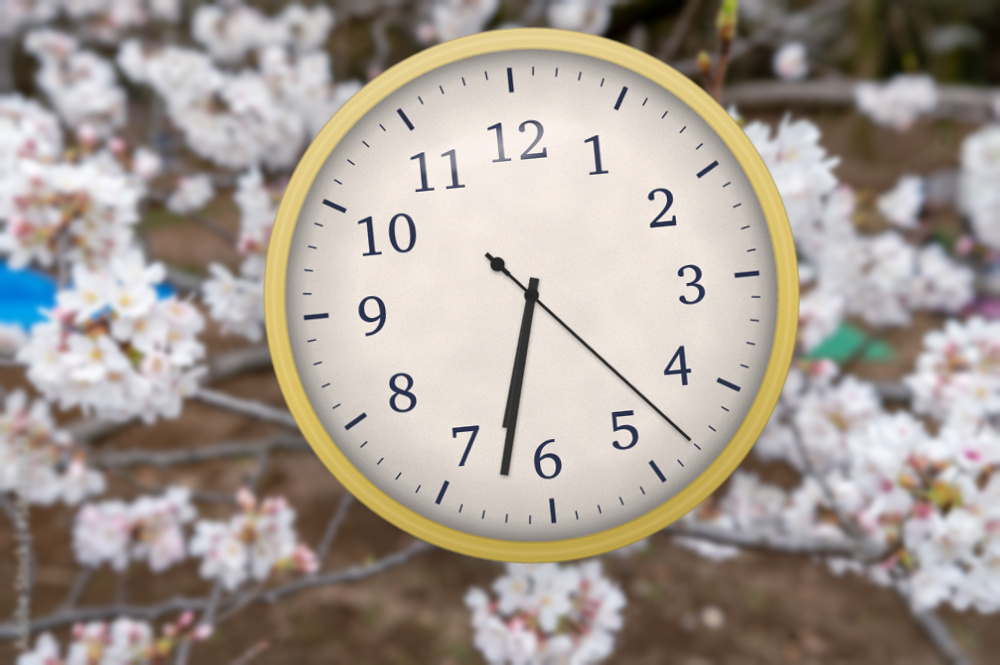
6h32m23s
